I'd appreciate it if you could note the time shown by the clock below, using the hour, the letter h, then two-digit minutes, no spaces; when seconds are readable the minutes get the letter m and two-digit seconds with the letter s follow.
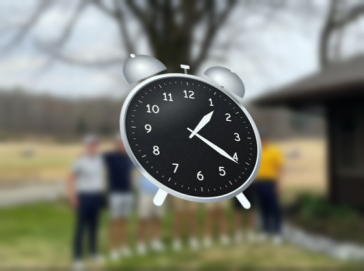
1h21
